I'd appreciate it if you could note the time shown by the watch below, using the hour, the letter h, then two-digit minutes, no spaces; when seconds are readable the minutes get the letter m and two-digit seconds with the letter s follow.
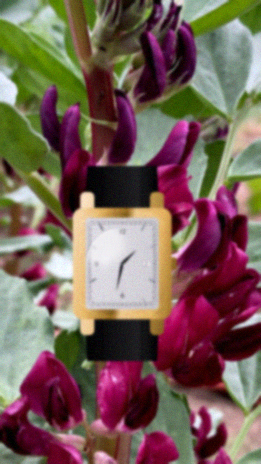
1h32
